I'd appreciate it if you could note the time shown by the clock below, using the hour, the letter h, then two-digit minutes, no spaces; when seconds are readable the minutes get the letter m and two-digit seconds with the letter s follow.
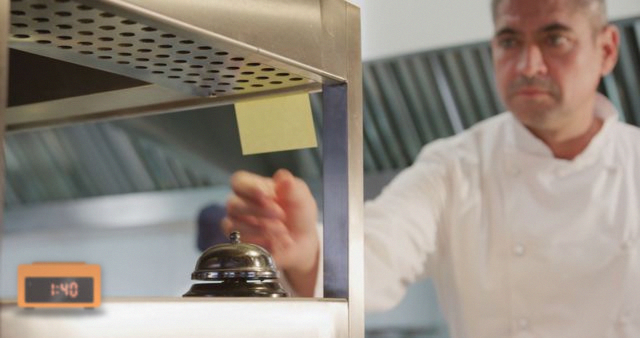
1h40
